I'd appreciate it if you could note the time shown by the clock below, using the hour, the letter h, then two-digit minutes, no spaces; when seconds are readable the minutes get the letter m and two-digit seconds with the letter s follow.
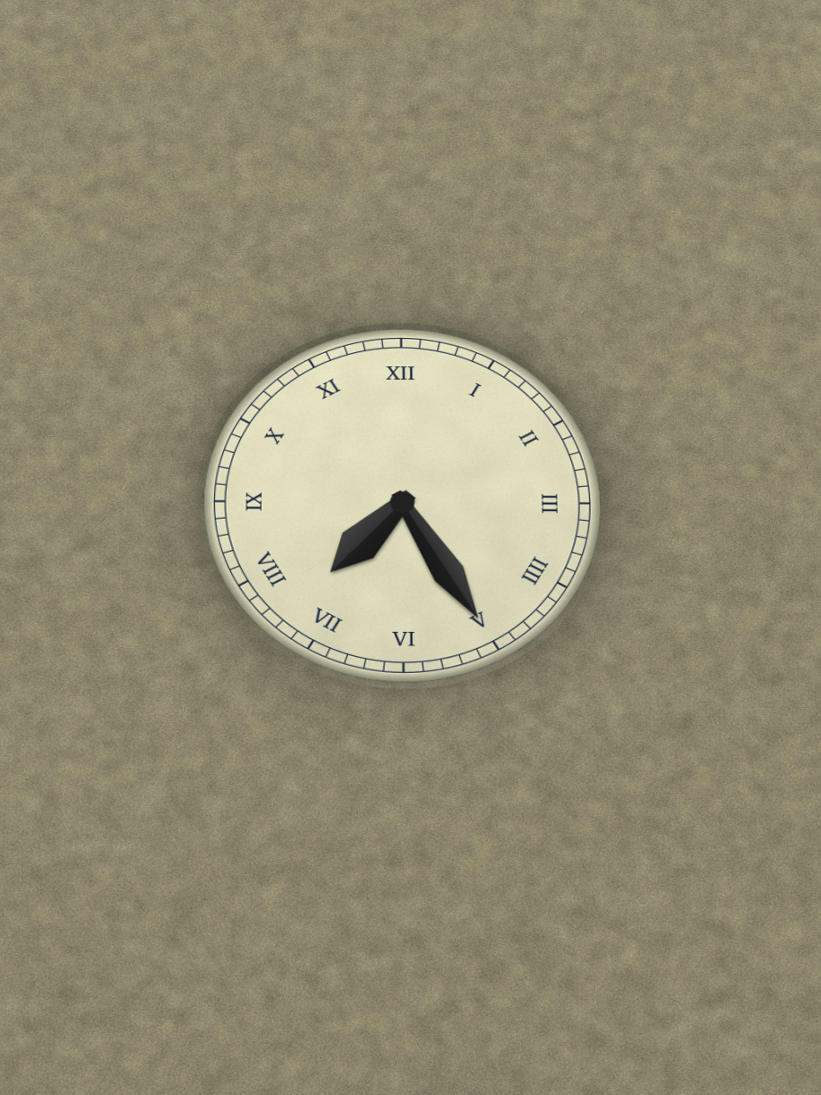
7h25
